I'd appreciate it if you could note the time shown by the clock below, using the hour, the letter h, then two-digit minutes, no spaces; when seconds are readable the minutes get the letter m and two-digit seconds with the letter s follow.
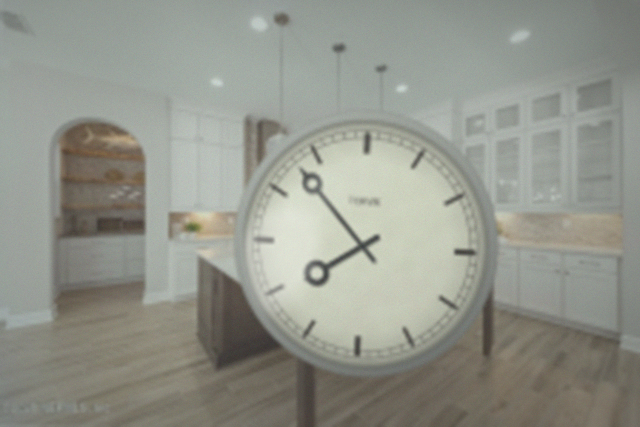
7h53
